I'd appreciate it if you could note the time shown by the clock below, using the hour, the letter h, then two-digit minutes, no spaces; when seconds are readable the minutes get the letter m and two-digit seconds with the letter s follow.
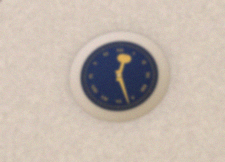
12h27
